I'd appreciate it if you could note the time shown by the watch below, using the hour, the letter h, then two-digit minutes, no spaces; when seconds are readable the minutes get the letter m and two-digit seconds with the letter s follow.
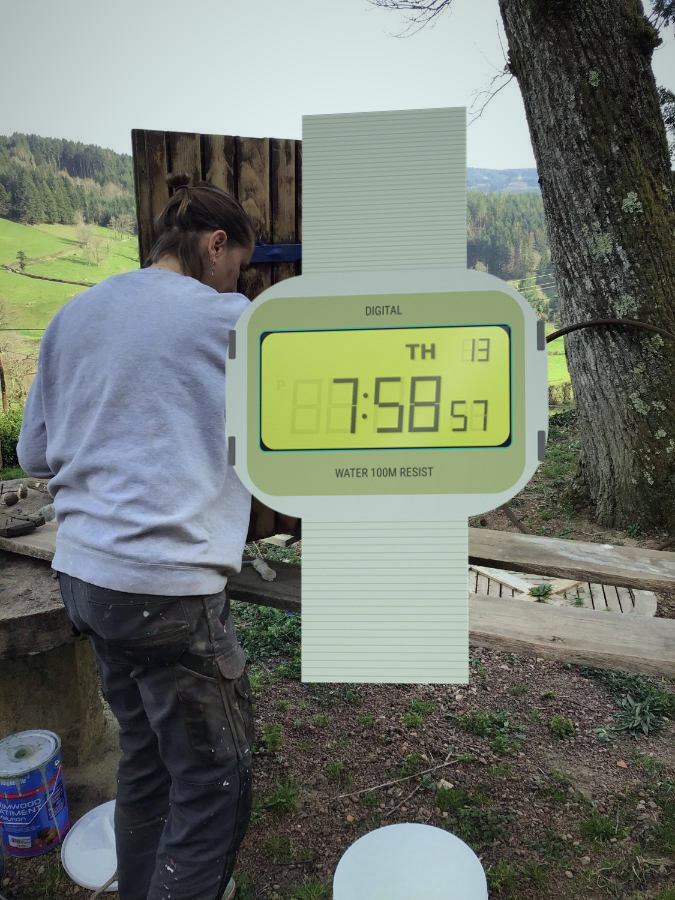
7h58m57s
